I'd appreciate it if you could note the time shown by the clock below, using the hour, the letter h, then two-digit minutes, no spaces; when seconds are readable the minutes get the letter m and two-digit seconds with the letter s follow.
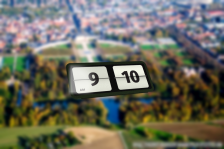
9h10
